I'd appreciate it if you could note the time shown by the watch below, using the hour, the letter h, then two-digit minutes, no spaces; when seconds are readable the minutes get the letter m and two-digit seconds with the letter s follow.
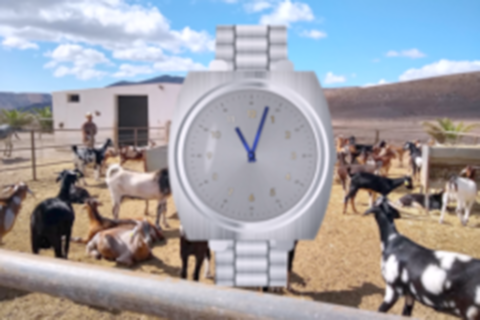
11h03
